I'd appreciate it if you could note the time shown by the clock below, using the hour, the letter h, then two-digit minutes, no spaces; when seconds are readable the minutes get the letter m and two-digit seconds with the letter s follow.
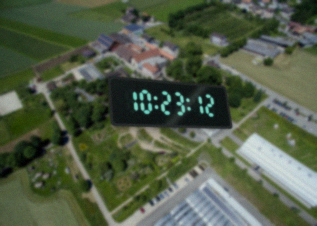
10h23m12s
